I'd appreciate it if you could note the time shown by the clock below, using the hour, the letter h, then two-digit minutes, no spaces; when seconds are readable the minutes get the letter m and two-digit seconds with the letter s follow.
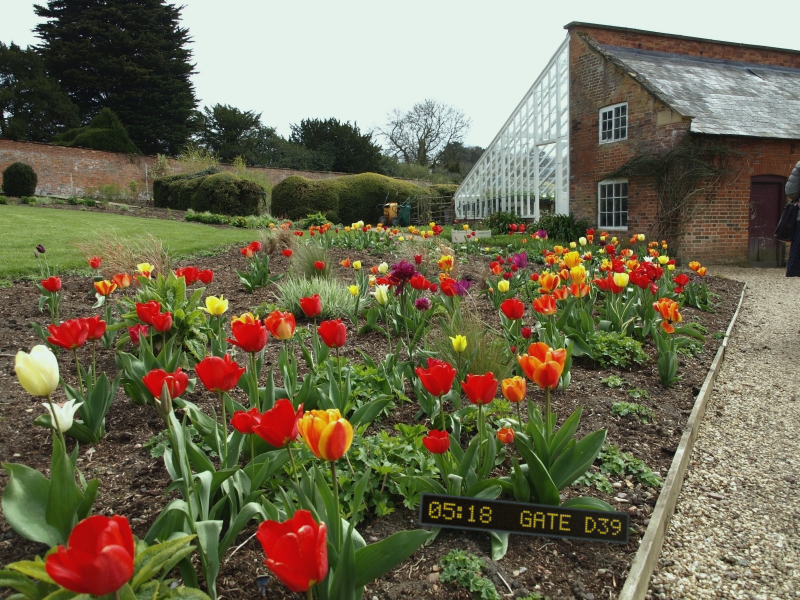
5h18
